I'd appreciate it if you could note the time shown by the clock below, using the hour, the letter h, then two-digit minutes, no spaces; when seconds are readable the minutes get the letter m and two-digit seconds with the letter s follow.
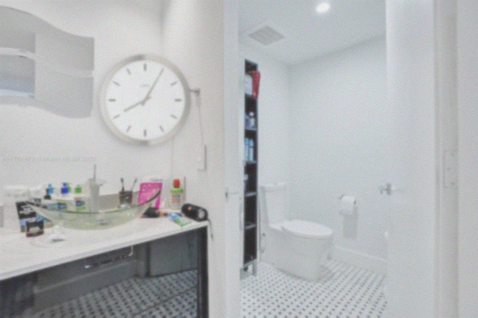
8h05
